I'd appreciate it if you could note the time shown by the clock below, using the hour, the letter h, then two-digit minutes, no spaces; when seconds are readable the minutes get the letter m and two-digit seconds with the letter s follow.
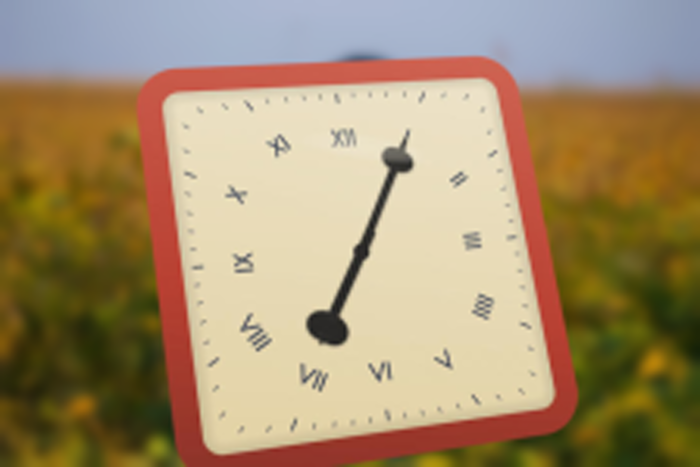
7h05
